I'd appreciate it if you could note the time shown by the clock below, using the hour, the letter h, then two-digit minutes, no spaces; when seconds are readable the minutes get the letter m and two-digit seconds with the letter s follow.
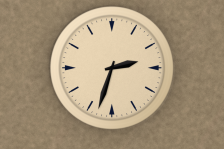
2h33
